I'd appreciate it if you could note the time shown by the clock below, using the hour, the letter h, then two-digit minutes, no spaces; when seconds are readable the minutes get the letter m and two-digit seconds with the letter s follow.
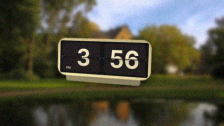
3h56
